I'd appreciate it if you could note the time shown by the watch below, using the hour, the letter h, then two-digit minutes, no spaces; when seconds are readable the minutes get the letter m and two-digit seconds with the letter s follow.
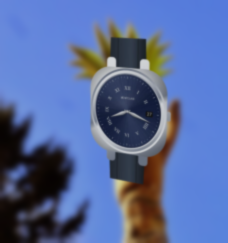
8h18
